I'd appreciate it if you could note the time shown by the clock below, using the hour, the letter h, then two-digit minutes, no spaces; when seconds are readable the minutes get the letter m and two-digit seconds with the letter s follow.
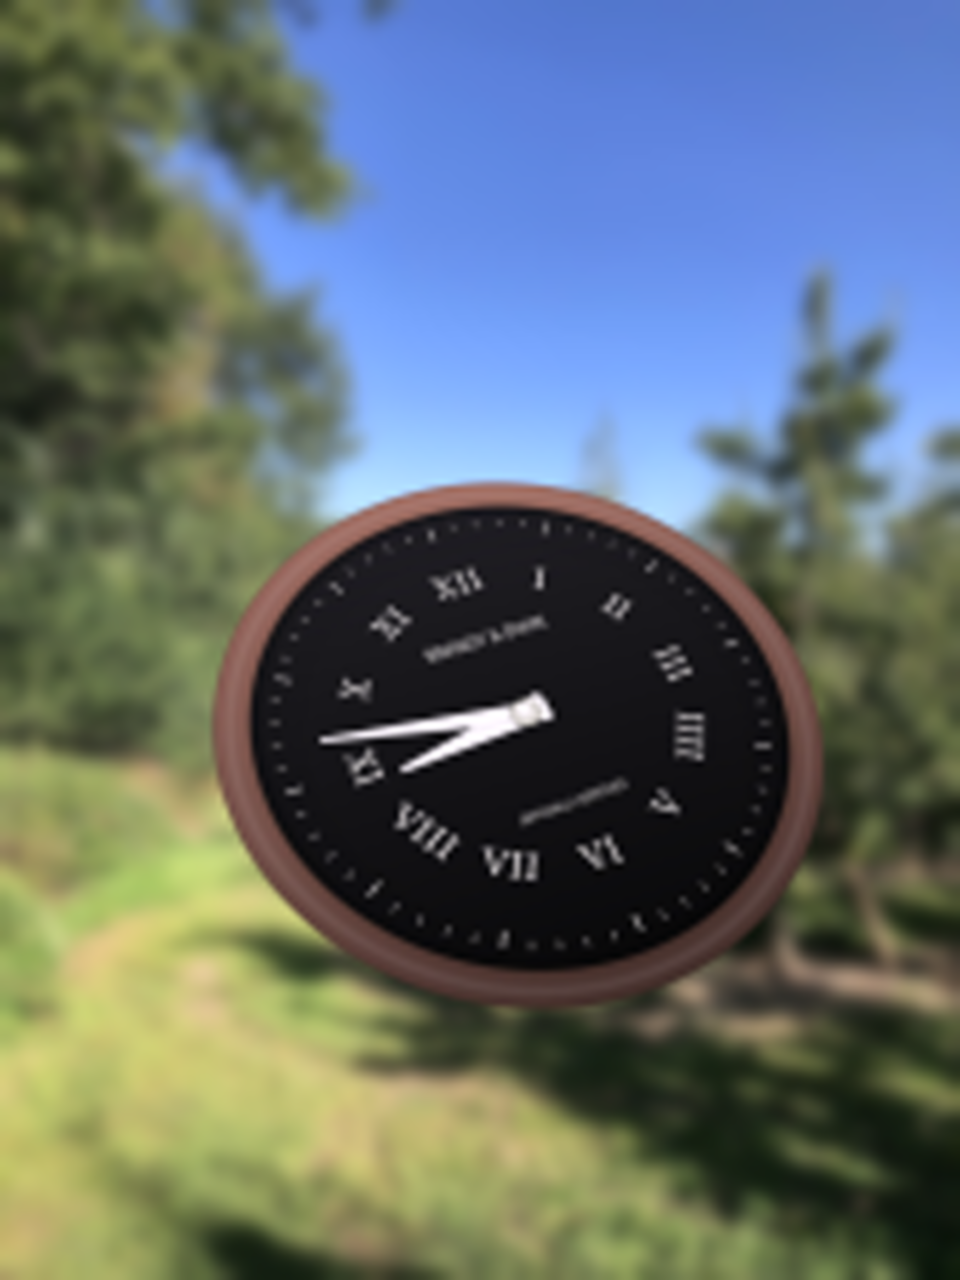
8h47
